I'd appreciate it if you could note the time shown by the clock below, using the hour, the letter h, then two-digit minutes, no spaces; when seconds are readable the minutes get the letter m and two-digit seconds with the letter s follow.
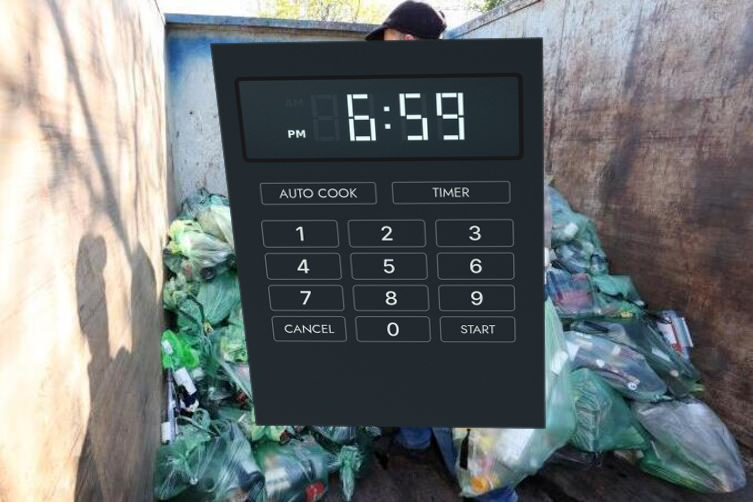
6h59
